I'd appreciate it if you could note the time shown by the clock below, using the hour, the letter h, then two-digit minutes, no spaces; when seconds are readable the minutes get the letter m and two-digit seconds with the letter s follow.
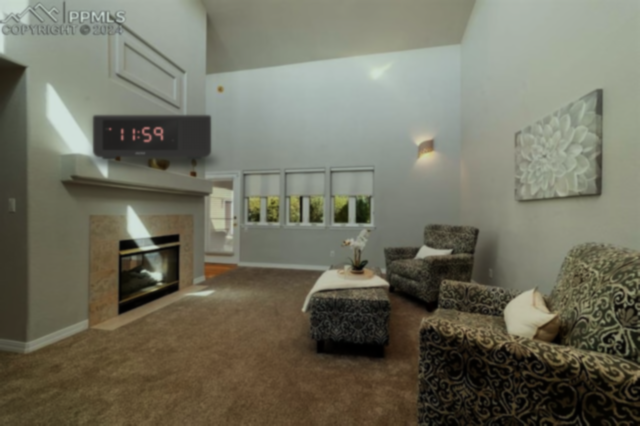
11h59
